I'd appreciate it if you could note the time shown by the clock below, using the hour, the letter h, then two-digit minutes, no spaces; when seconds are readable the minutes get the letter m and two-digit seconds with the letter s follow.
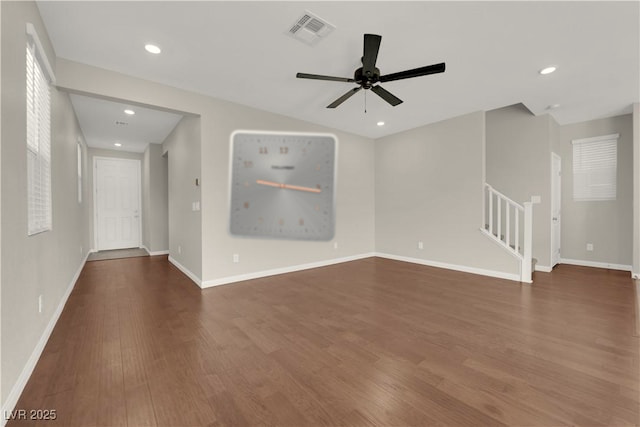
9h16
